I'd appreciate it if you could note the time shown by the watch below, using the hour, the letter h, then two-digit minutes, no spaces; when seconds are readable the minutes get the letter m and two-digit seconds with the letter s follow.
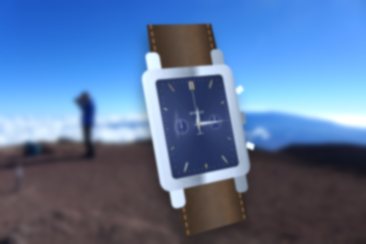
12h15
